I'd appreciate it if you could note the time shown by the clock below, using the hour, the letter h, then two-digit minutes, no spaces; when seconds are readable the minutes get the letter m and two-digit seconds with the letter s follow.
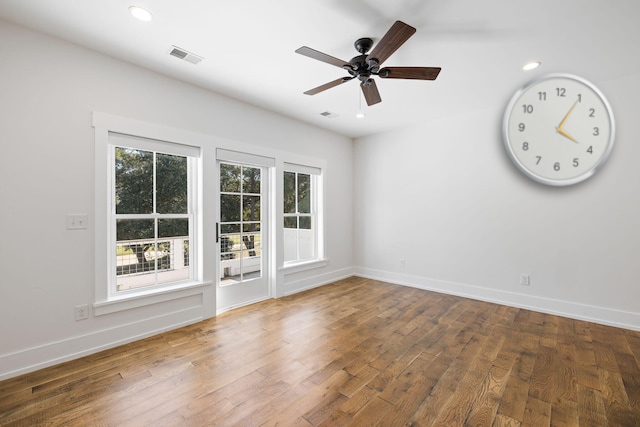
4h05
